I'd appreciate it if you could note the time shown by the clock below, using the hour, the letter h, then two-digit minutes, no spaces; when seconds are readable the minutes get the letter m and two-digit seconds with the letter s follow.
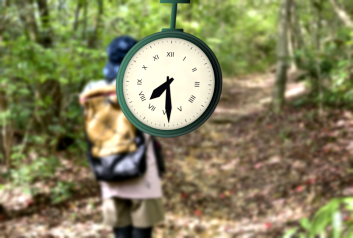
7h29
